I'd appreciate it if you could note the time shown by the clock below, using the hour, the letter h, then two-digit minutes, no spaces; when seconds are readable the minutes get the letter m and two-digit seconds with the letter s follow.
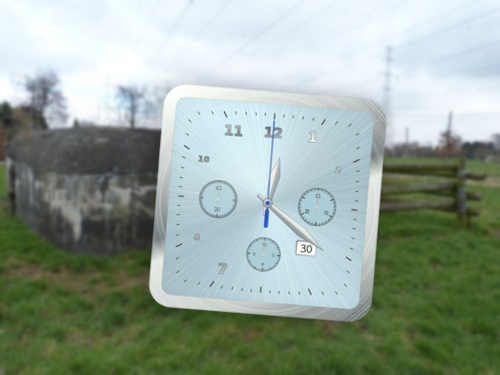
12h21
